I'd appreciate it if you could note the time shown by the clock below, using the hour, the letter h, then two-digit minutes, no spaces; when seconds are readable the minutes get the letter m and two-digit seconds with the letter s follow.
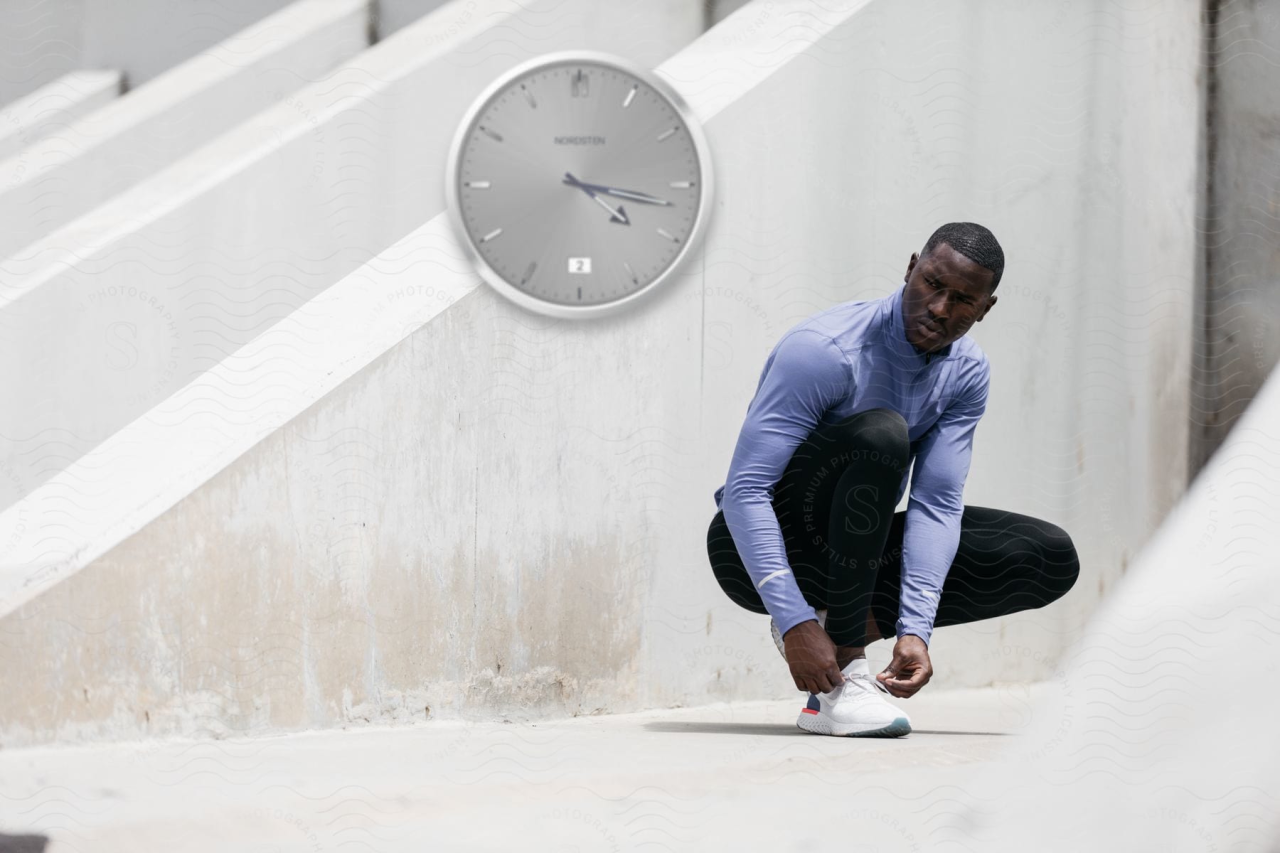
4h17
